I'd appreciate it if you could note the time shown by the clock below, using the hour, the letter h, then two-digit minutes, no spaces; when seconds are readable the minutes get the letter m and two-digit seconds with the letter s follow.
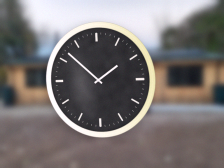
1h52
